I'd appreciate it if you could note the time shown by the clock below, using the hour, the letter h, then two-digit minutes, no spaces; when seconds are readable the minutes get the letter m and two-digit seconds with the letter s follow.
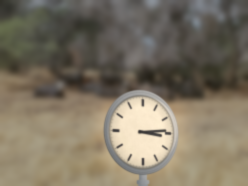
3h14
